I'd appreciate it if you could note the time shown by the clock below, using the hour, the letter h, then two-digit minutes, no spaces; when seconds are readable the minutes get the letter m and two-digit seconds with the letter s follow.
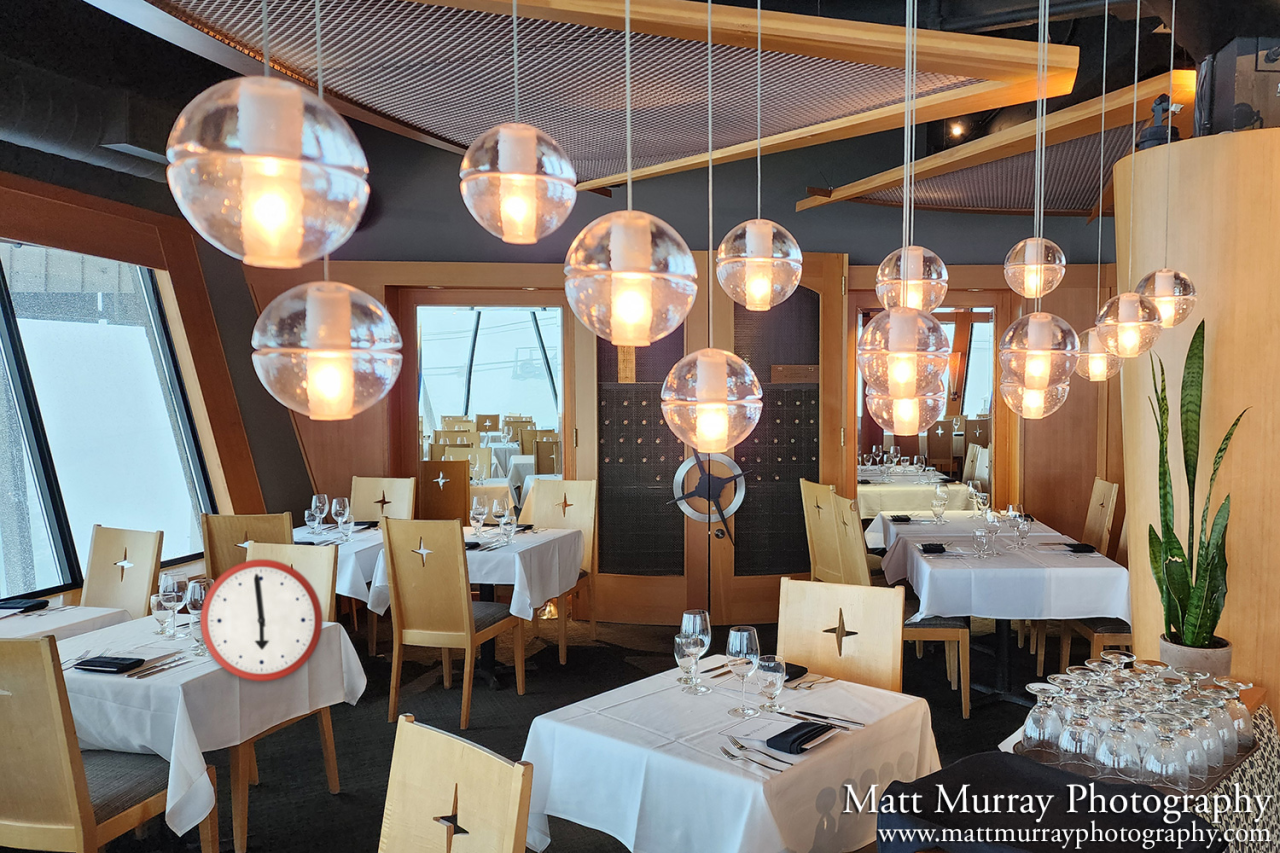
5h59
